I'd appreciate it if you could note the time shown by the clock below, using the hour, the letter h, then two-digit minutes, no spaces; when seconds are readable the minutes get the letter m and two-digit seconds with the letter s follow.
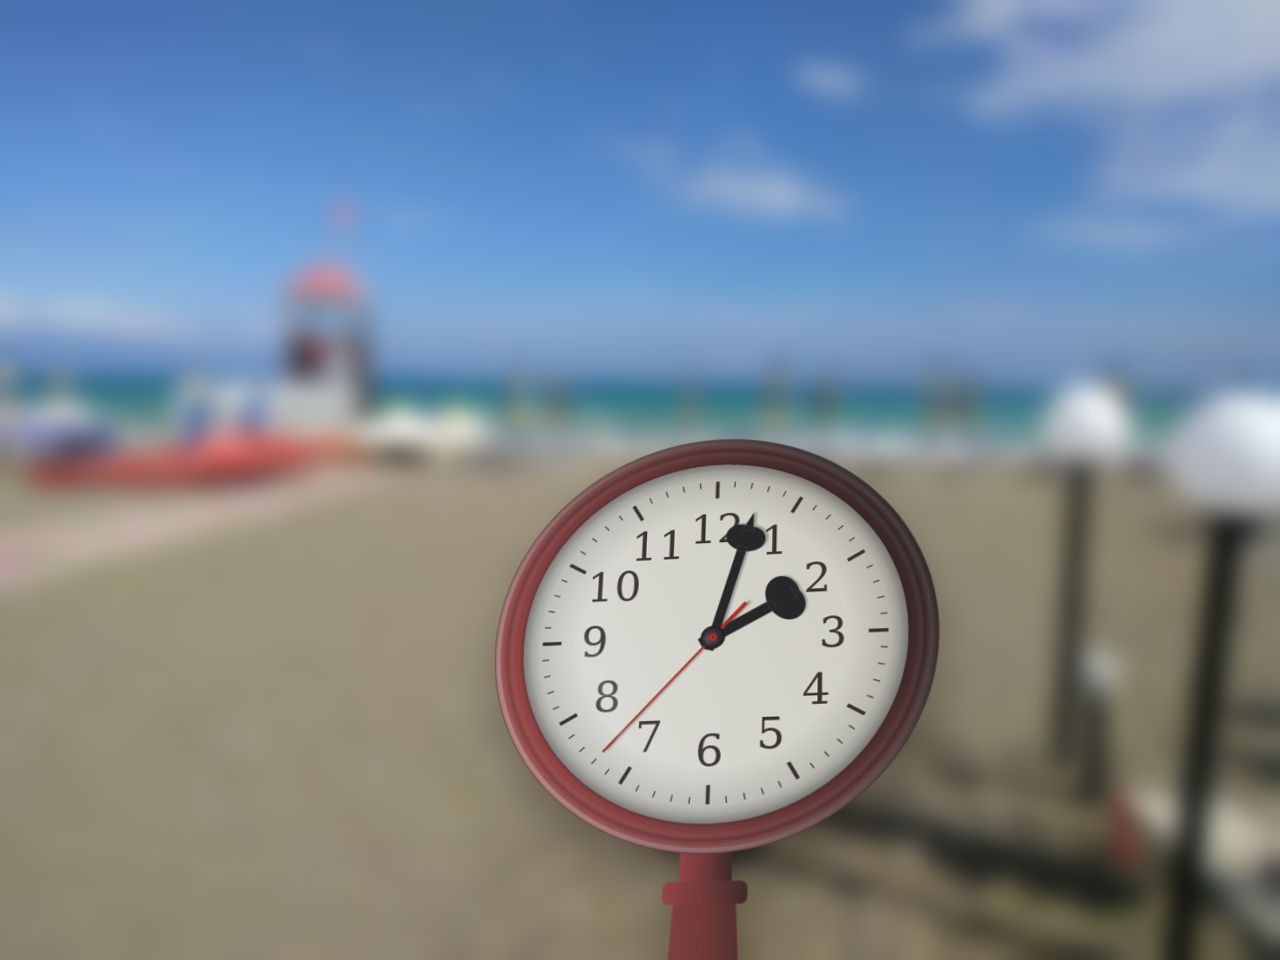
2h02m37s
